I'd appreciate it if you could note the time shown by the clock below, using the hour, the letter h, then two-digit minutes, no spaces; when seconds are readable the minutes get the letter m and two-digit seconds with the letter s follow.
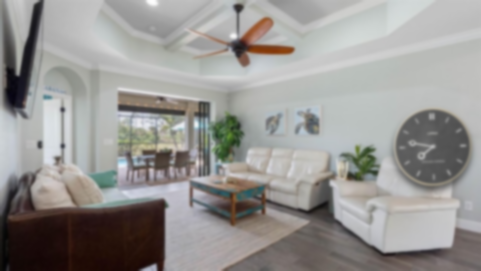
7h47
